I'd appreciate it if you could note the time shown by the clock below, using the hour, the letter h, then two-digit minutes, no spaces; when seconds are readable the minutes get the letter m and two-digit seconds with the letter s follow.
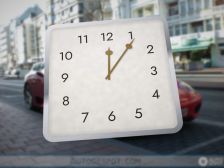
12h06
